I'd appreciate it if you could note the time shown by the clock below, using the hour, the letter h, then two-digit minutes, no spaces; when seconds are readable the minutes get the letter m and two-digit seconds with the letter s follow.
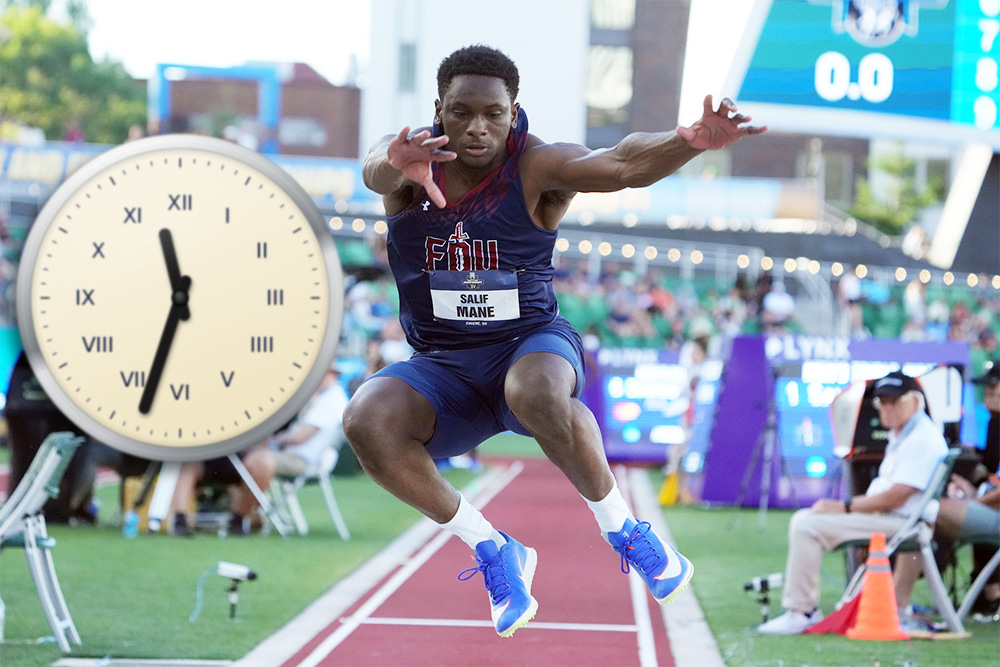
11h33
